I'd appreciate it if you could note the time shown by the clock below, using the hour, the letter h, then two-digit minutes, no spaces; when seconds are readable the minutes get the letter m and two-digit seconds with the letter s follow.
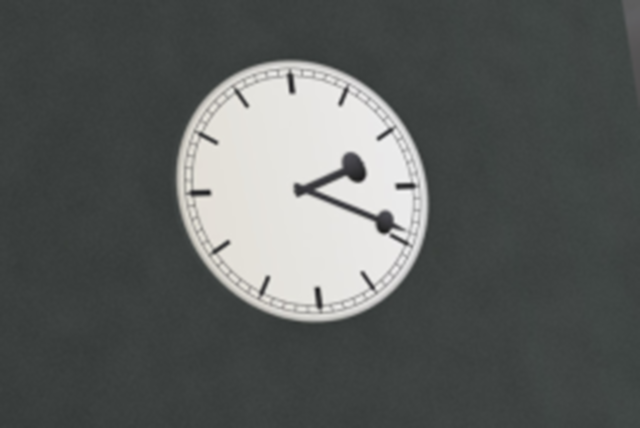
2h19
